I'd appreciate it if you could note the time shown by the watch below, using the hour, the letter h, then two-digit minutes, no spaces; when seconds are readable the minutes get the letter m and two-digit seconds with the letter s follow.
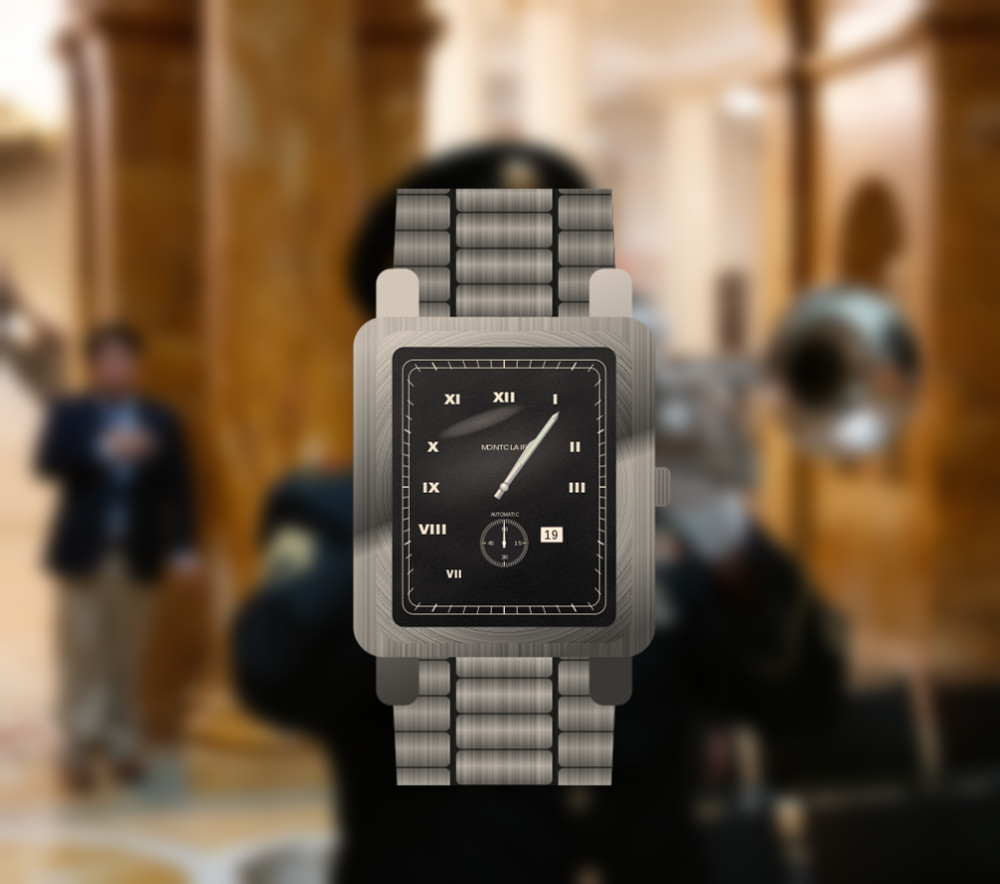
1h06
